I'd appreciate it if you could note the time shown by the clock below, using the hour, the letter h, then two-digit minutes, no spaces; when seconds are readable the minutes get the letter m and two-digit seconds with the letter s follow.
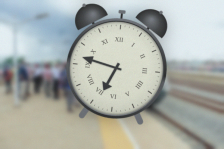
6h47
